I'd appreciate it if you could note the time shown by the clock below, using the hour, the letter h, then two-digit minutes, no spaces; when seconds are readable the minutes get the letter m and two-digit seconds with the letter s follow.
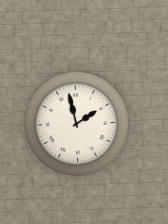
1h58
